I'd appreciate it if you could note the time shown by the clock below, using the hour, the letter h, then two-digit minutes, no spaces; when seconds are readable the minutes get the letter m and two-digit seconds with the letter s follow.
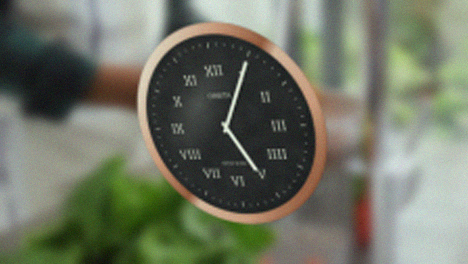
5h05
